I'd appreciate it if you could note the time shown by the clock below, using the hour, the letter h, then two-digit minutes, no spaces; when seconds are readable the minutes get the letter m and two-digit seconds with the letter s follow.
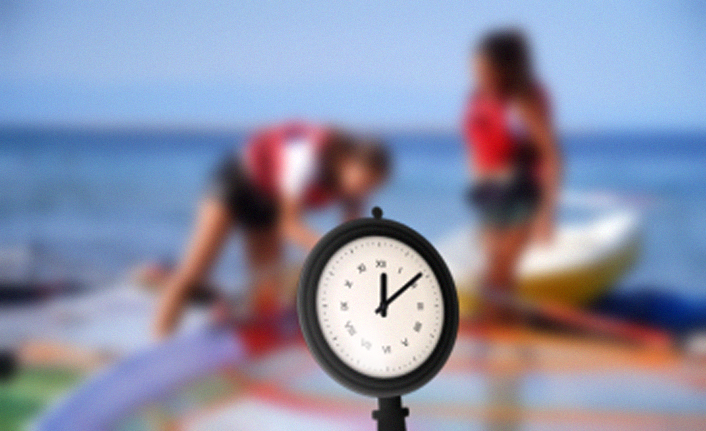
12h09
